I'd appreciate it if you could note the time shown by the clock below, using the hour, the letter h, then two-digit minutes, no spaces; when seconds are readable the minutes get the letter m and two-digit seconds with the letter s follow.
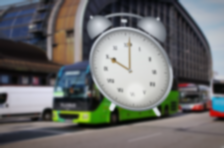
10h01
